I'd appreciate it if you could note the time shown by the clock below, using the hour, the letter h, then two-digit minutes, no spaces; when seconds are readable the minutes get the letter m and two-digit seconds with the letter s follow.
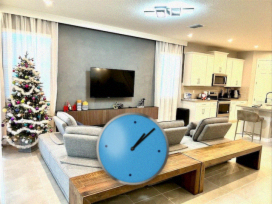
1h07
